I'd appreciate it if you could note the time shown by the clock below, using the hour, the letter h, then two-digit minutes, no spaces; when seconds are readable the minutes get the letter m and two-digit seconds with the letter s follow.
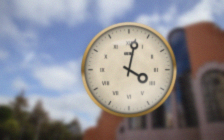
4h02
